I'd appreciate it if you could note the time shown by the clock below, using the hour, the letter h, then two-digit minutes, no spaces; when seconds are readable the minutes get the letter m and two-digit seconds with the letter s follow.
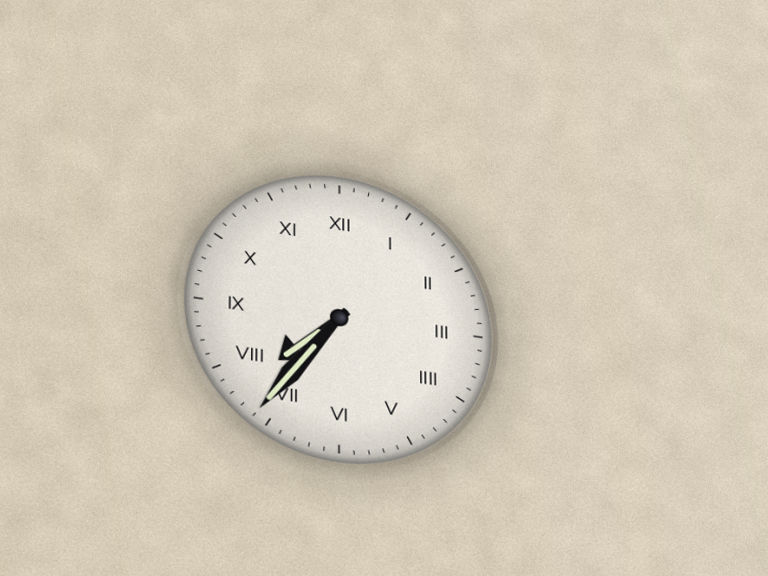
7h36
